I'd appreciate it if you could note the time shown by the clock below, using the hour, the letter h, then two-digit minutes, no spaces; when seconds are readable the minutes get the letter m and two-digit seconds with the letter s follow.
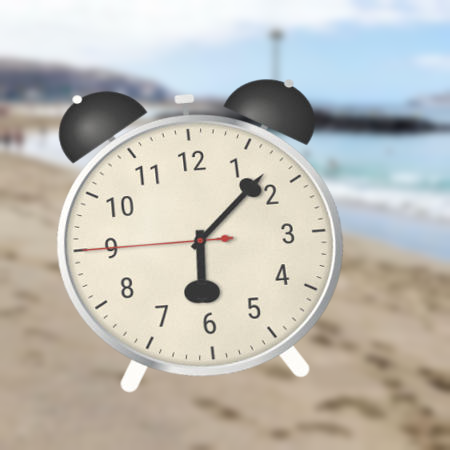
6h07m45s
